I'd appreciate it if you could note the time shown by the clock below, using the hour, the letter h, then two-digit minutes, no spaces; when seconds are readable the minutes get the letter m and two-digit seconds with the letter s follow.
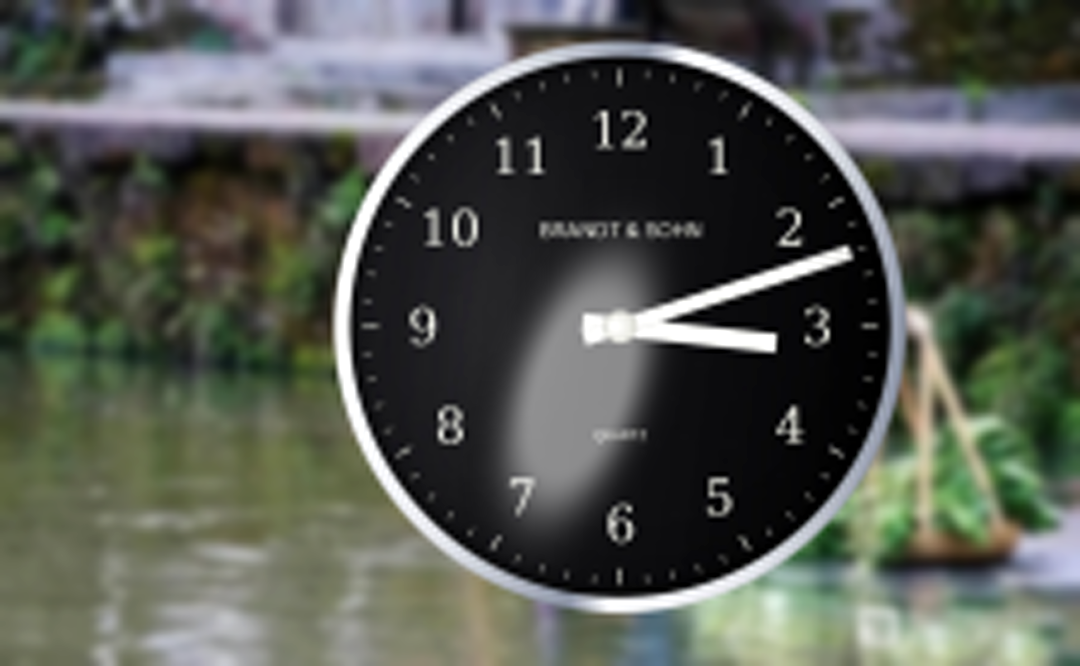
3h12
